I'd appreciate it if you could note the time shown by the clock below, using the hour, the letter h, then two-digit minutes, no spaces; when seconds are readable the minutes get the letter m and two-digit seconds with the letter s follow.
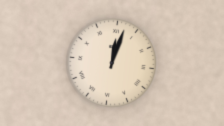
12h02
